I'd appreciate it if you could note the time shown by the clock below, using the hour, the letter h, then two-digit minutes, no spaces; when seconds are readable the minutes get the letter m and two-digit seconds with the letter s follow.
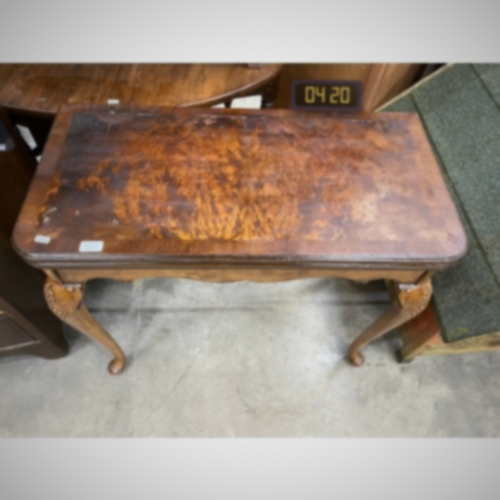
4h20
